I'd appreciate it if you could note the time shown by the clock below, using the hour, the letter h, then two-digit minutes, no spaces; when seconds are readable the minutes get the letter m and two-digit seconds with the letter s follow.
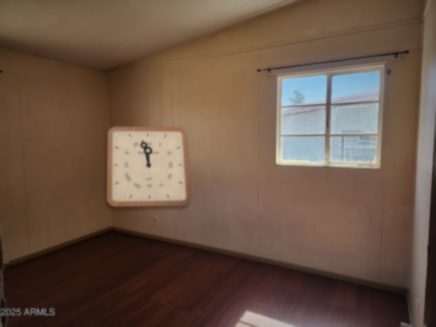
11h58
